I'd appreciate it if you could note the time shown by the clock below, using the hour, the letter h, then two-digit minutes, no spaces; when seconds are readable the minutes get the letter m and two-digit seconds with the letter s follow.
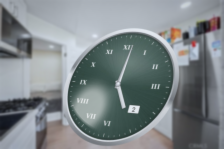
5h01
